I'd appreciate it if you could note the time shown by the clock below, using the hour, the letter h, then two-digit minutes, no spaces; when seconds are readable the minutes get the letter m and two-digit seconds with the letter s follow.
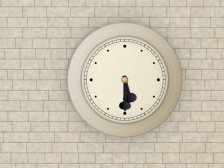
5h30
